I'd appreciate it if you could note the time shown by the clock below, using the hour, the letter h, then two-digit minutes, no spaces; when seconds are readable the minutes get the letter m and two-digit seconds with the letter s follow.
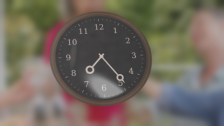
7h24
